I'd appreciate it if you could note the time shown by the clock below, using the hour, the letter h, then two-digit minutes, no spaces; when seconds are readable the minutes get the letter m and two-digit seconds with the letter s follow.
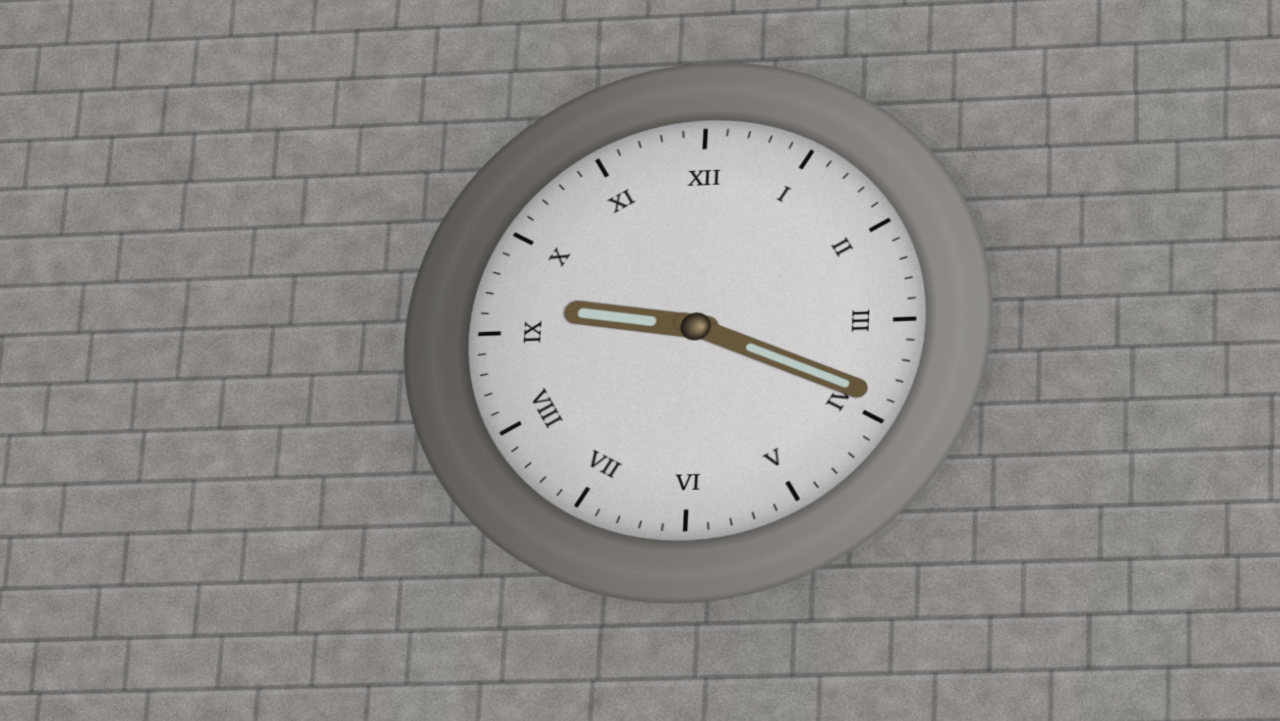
9h19
